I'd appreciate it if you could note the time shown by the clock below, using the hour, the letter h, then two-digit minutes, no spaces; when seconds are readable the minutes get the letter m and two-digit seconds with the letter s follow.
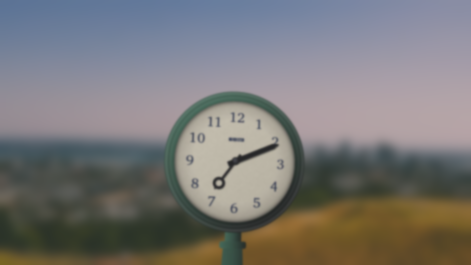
7h11
